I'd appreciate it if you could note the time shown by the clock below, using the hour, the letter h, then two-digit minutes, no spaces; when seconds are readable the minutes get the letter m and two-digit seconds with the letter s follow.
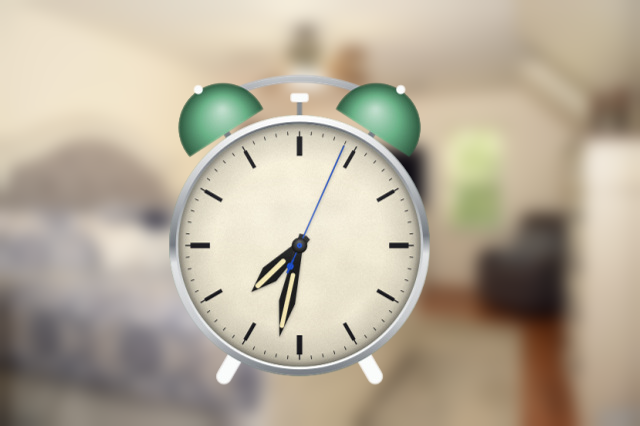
7h32m04s
